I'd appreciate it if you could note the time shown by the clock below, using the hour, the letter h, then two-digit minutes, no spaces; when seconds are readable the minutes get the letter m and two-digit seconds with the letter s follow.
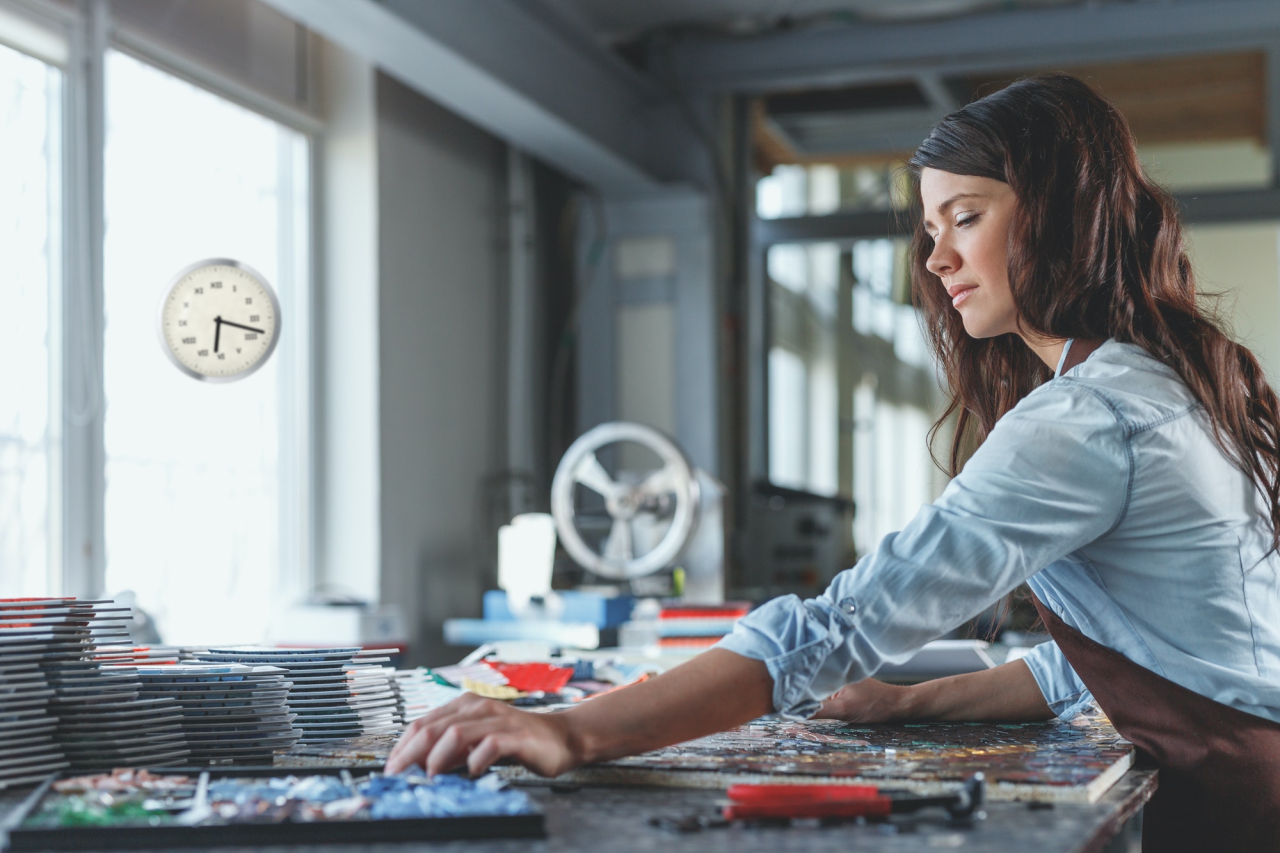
6h18
